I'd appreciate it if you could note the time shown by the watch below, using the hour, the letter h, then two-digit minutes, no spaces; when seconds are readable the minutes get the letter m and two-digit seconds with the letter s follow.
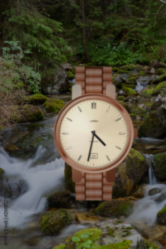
4h32
